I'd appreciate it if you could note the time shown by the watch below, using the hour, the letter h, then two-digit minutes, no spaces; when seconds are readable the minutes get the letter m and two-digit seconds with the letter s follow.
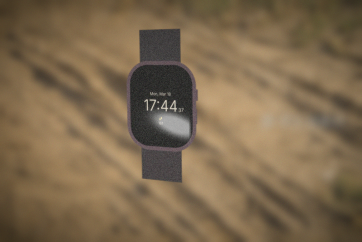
17h44
